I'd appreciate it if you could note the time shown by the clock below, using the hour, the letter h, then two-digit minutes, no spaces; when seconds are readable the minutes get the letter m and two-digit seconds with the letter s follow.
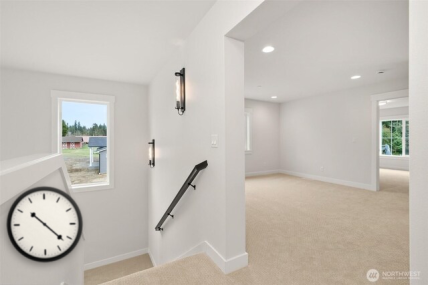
10h22
